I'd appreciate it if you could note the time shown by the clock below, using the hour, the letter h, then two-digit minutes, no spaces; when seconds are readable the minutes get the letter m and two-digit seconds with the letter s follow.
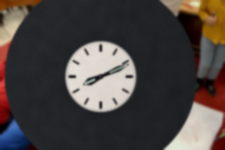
8h11
